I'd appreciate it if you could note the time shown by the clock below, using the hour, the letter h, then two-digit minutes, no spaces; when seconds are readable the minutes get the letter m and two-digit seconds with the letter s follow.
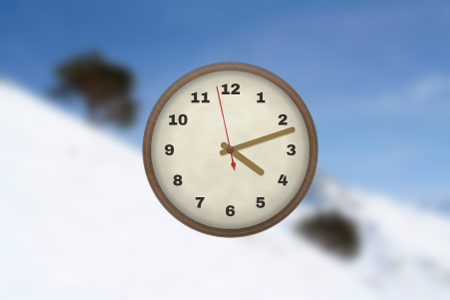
4h11m58s
